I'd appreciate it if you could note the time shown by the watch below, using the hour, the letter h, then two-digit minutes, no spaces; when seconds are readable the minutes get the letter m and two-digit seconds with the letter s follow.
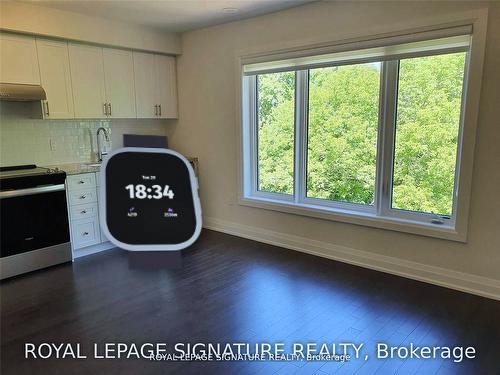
18h34
